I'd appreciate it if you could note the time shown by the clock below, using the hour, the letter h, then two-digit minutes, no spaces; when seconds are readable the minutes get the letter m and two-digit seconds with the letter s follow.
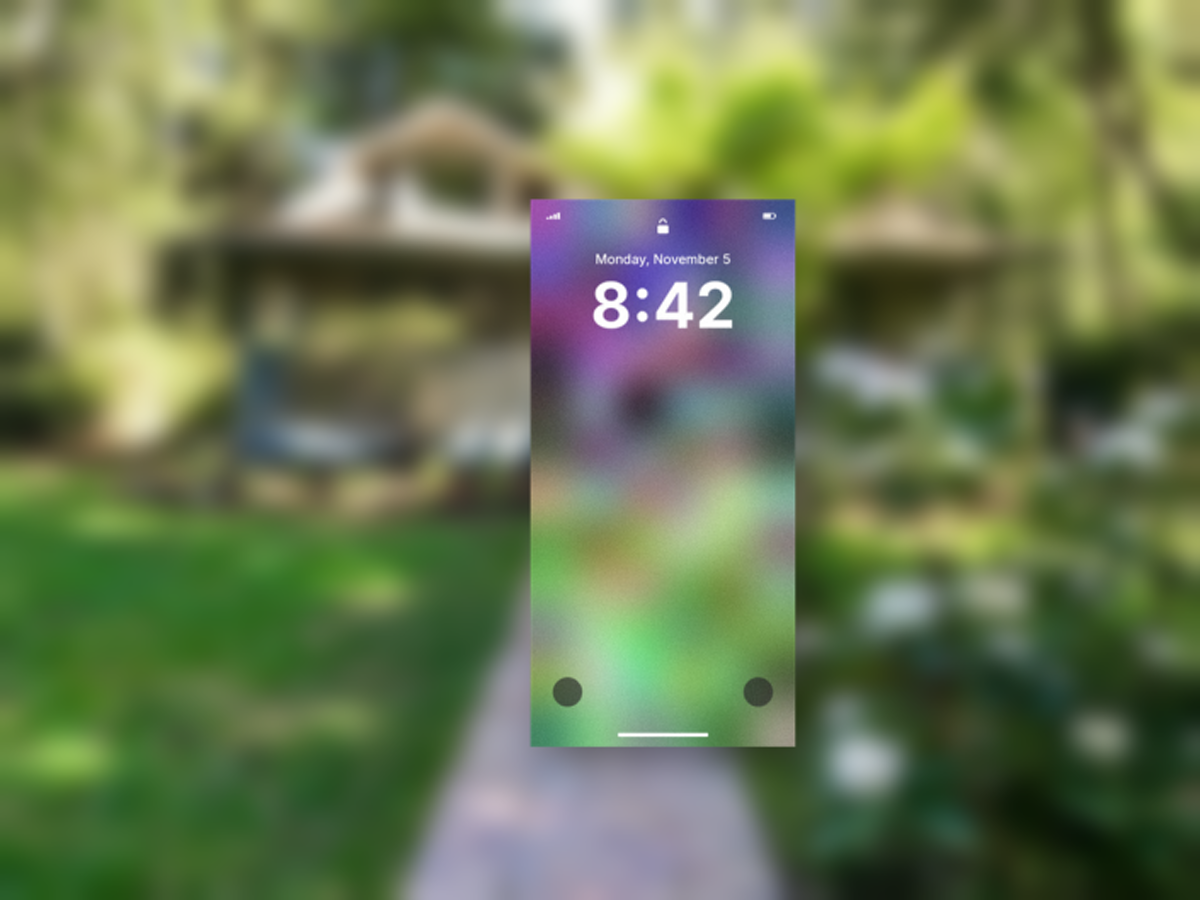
8h42
